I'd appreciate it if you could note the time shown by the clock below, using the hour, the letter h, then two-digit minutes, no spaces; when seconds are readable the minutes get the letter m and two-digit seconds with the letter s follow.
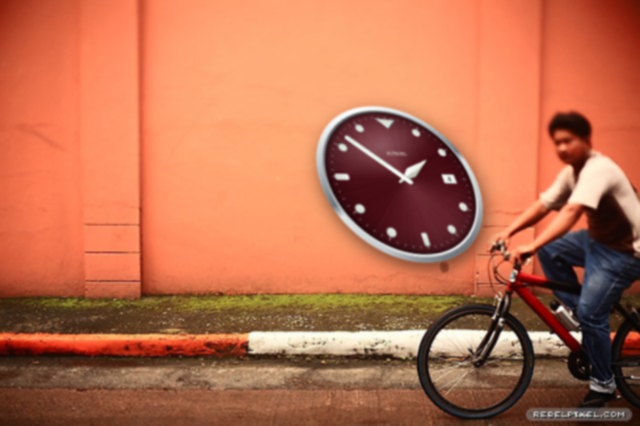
1h52
